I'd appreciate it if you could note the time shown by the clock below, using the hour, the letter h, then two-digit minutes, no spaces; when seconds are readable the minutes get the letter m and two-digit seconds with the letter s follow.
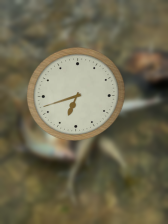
6h42
